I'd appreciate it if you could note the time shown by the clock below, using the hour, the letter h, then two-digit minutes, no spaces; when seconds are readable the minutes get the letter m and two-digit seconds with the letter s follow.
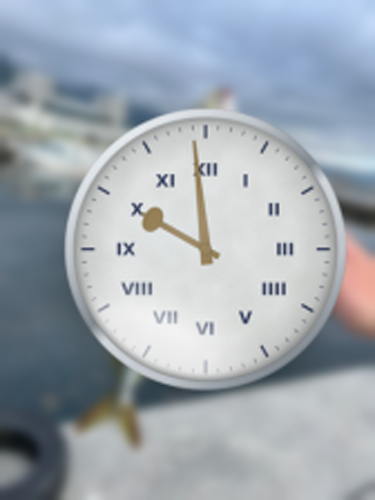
9h59
